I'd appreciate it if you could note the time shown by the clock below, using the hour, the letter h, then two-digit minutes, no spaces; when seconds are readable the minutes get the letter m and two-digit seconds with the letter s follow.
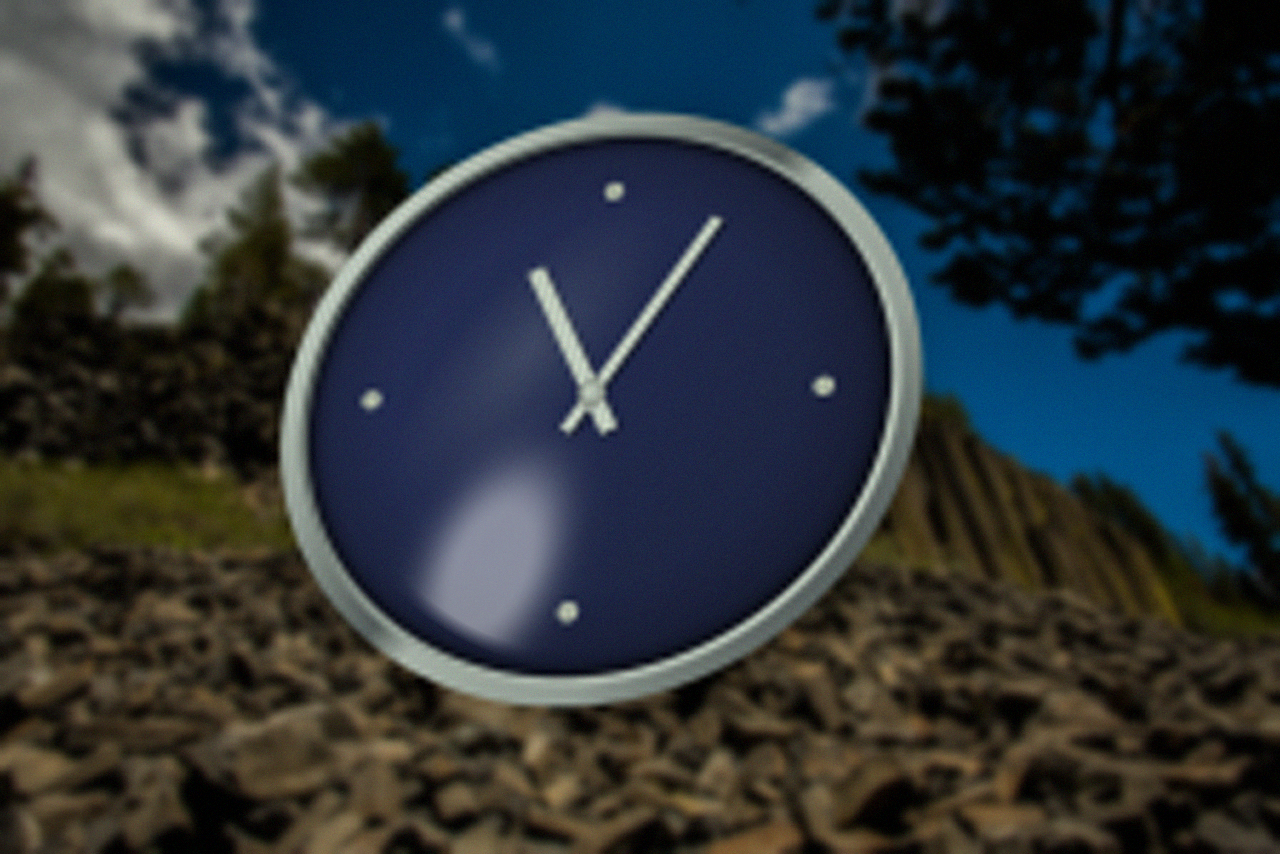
11h05
